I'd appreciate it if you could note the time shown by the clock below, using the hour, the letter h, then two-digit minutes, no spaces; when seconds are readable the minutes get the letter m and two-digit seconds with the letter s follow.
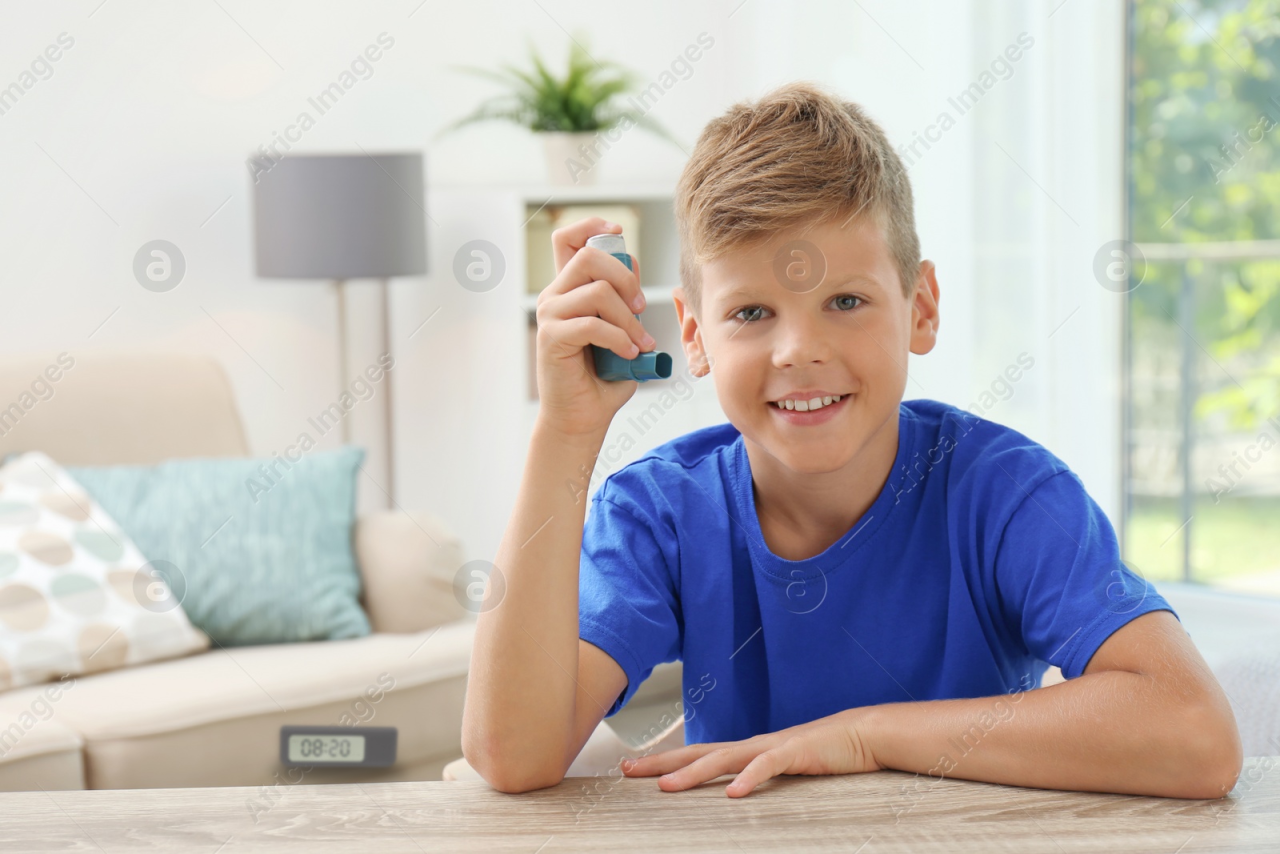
8h20
